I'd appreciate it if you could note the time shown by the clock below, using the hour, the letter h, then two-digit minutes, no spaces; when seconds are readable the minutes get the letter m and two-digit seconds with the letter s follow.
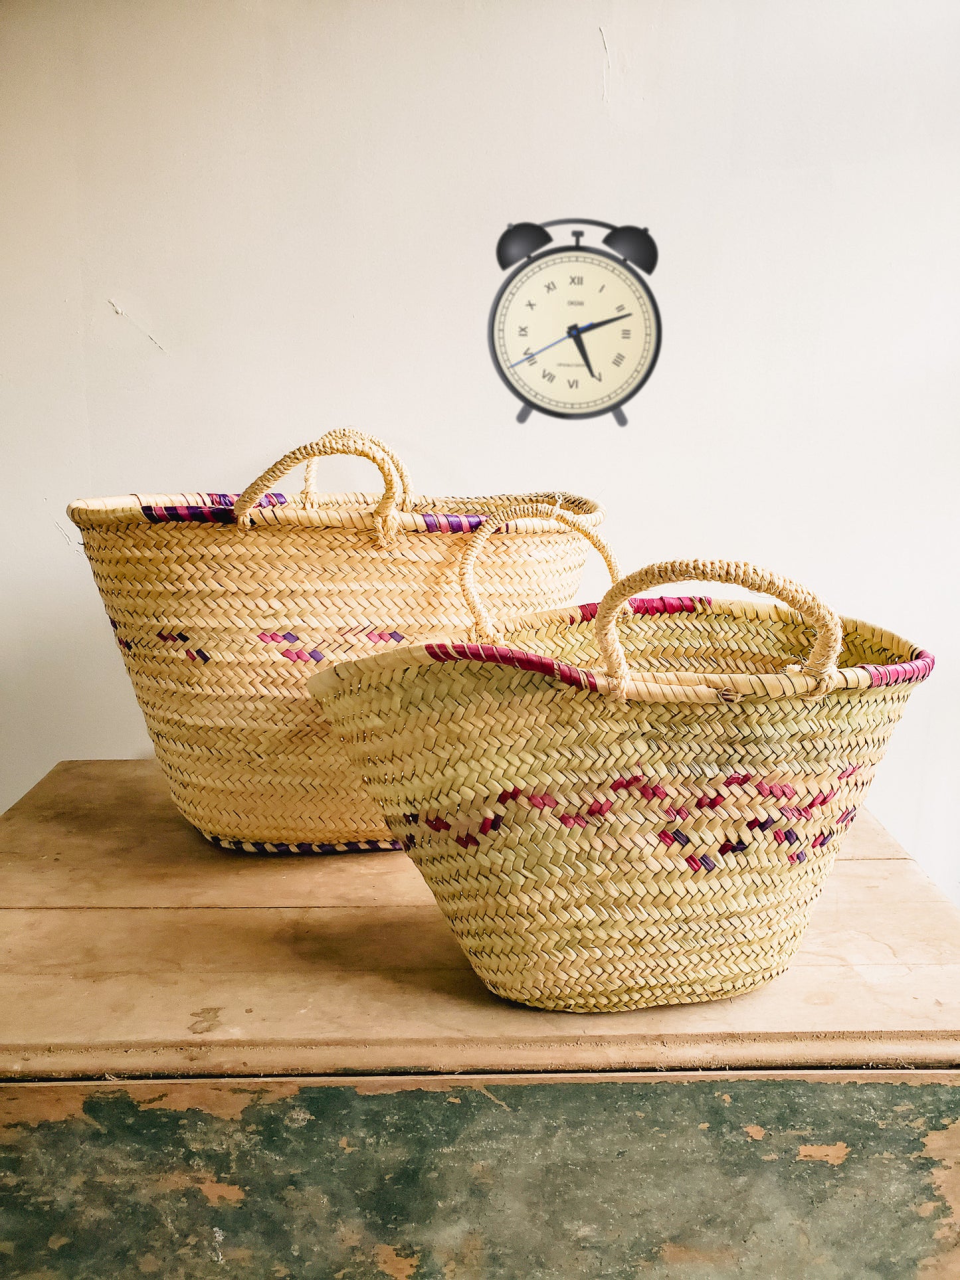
5h11m40s
